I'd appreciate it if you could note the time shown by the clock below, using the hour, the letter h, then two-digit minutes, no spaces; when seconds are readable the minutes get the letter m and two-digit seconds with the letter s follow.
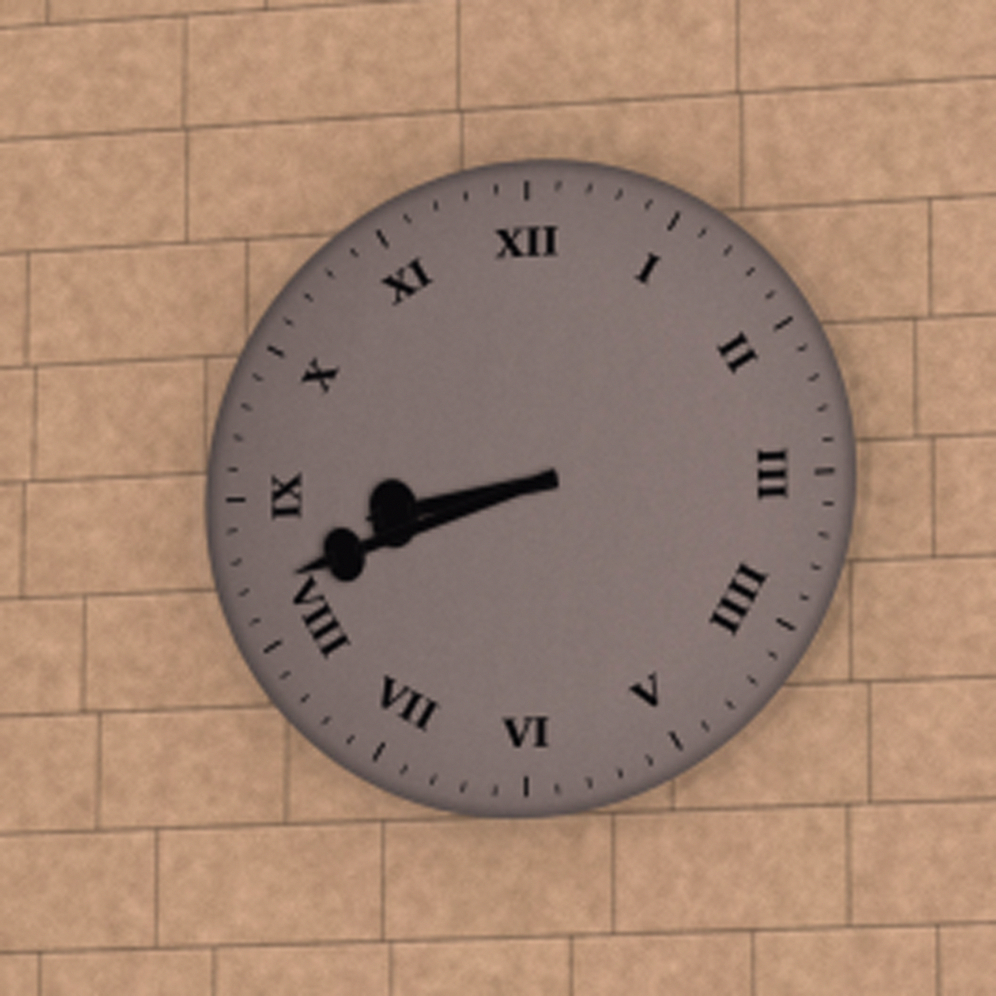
8h42
